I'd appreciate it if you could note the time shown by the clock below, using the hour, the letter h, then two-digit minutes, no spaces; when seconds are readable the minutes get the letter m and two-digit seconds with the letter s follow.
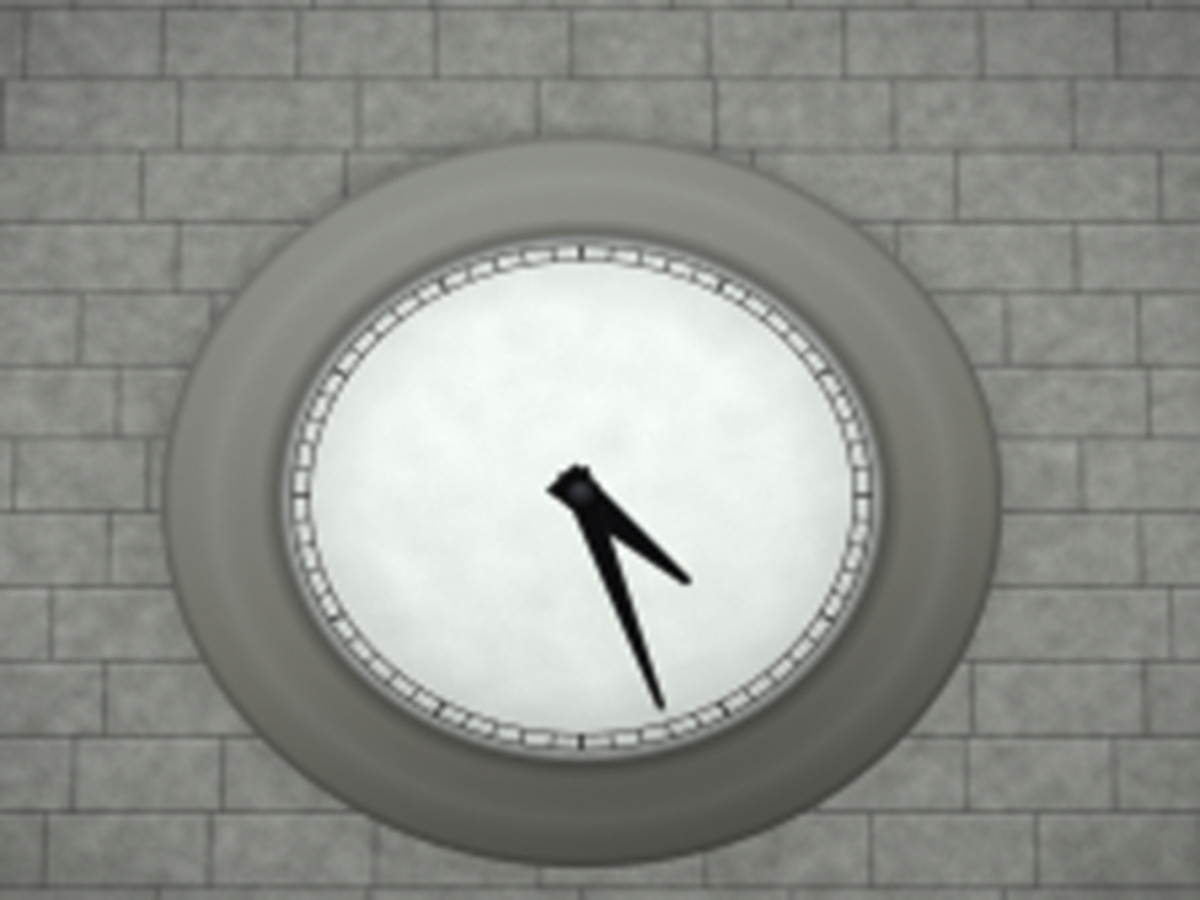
4h27
